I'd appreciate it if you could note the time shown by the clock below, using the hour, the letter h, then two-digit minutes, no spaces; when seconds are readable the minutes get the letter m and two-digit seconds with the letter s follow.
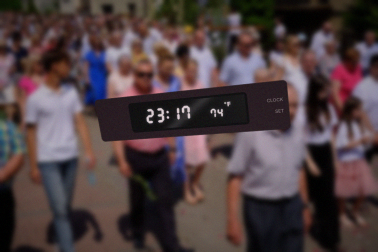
23h17
